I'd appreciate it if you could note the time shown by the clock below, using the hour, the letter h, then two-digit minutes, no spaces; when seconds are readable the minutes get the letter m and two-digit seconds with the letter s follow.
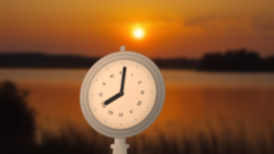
8h01
